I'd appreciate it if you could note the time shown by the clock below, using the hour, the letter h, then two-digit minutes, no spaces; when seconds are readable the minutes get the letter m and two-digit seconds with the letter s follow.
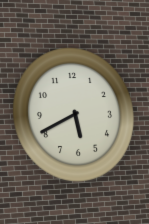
5h41
